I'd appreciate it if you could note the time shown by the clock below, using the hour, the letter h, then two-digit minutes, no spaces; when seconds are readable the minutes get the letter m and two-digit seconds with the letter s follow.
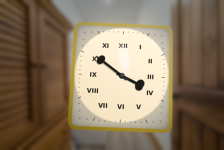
3h51
